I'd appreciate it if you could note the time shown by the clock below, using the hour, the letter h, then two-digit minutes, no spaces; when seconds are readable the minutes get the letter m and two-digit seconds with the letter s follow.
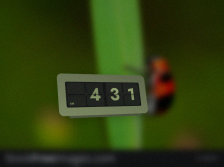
4h31
